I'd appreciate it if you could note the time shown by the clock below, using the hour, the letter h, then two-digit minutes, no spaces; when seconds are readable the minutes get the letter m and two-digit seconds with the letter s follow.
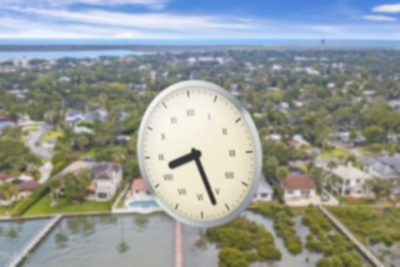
8h27
